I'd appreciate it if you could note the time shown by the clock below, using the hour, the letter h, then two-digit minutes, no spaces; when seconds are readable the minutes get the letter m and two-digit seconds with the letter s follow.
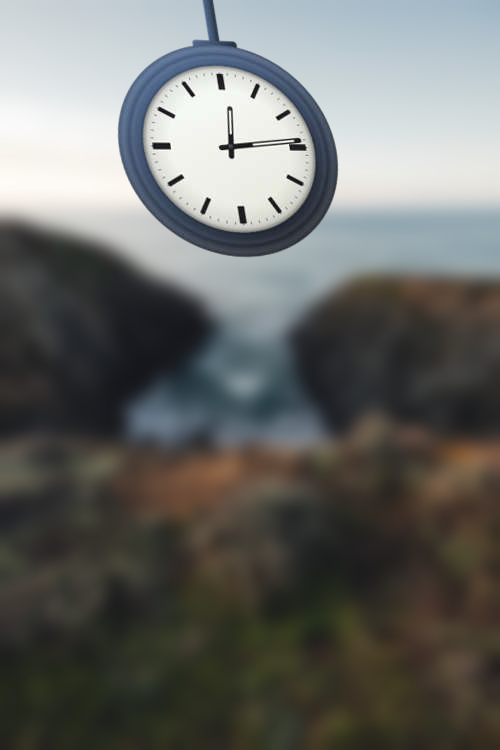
12h14
